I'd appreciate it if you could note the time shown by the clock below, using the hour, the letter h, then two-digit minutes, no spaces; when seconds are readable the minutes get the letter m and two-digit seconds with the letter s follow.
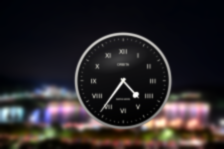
4h36
